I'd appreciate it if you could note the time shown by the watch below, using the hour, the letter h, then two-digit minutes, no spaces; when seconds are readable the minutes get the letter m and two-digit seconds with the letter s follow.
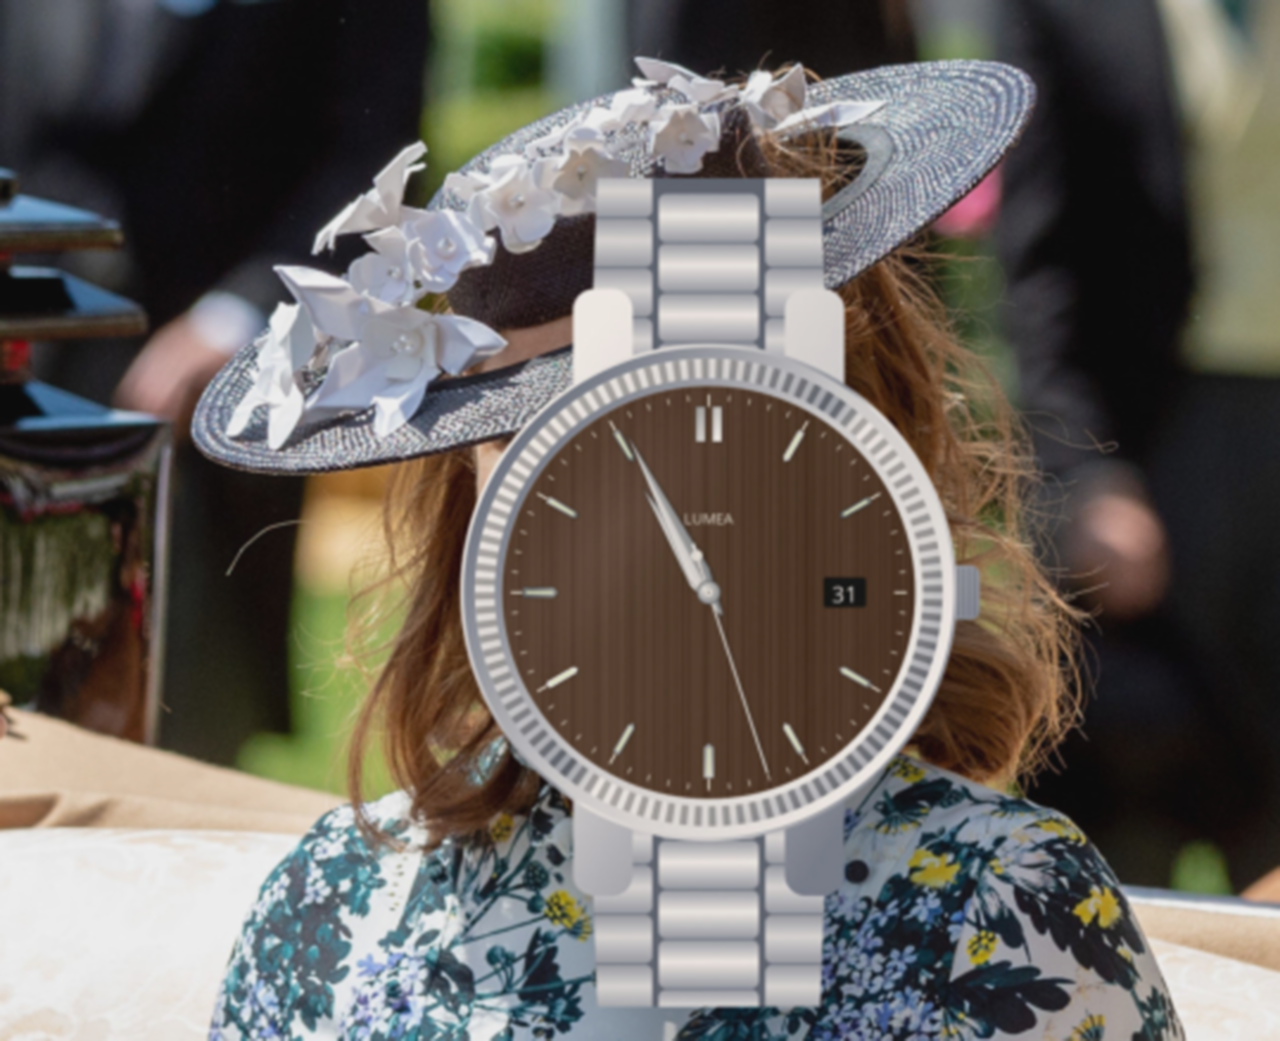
10h55m27s
